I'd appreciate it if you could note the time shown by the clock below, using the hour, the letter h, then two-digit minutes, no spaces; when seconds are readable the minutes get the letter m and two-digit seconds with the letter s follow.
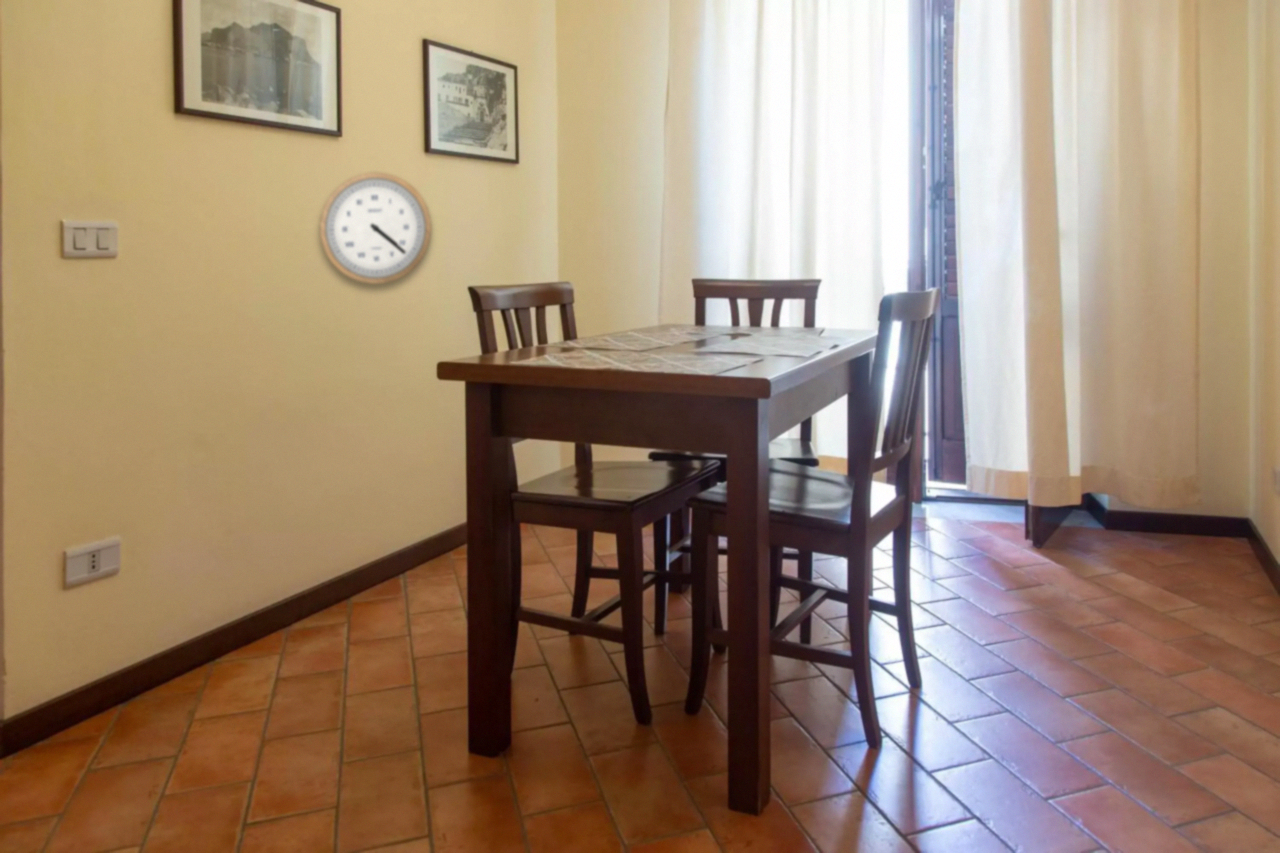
4h22
